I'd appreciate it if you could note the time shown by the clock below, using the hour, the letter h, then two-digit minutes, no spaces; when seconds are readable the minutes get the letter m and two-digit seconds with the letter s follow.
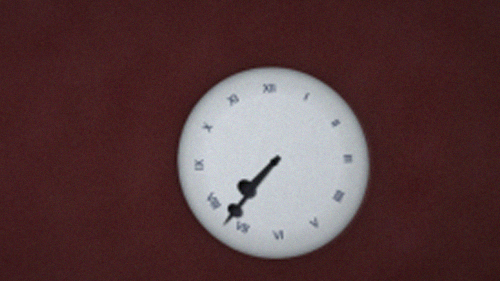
7h37
